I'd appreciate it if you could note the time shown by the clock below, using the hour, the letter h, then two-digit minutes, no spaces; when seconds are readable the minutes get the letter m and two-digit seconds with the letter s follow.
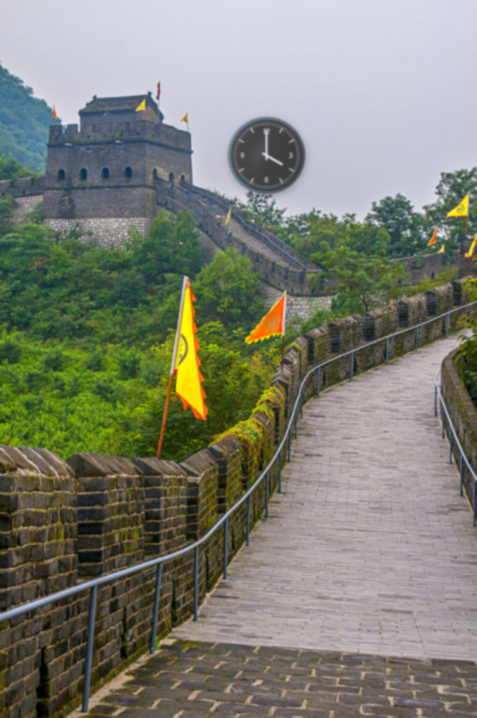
4h00
